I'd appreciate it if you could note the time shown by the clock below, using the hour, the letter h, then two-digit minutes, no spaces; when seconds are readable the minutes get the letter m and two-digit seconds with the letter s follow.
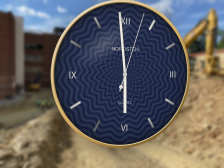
5h59m03s
